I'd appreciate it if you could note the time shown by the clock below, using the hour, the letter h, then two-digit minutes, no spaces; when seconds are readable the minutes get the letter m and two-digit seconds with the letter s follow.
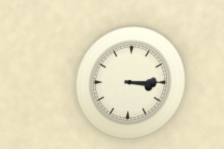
3h15
